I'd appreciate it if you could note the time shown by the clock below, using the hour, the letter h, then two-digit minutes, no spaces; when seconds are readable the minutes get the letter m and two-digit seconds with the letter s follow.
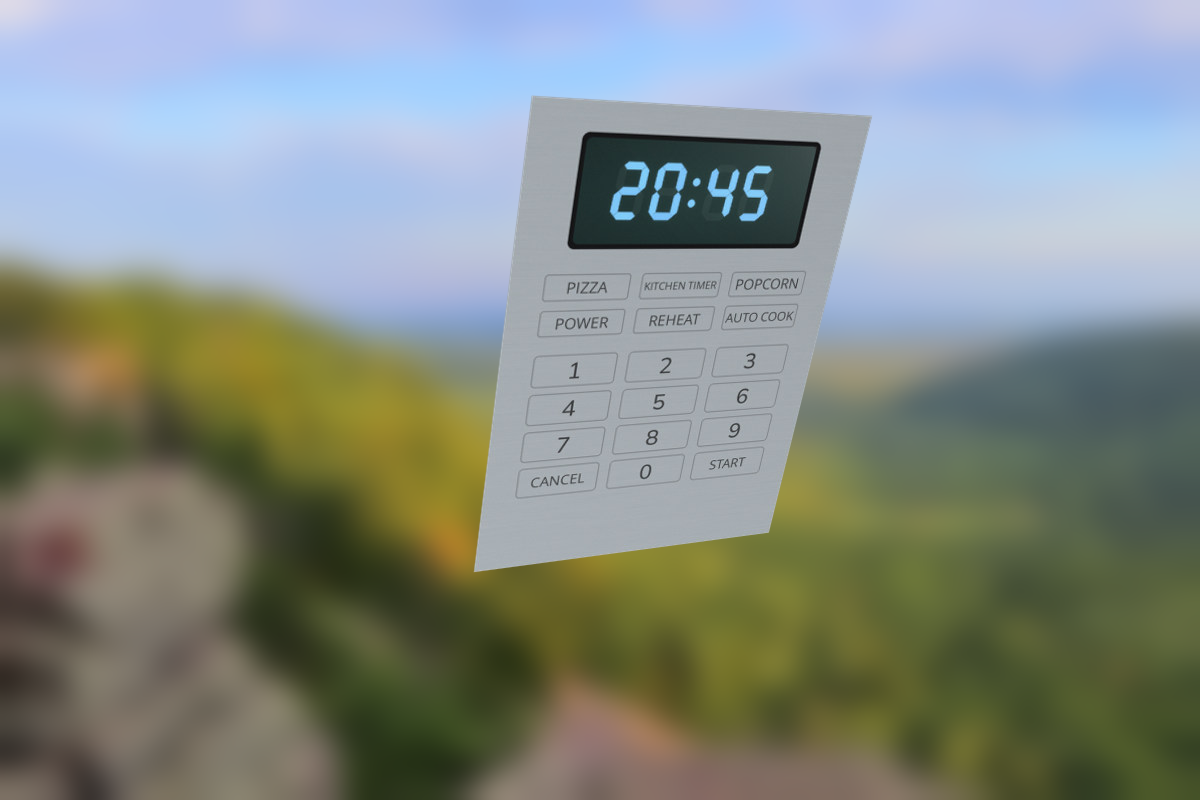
20h45
